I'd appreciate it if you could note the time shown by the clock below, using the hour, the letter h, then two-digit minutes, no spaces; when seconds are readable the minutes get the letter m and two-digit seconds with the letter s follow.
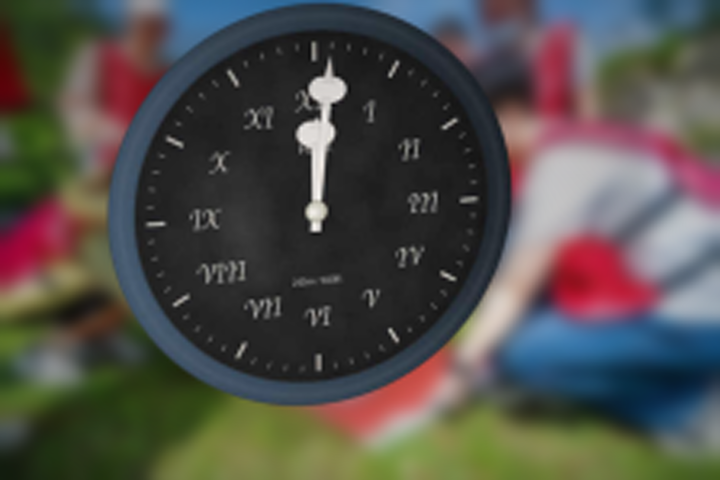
12h01
